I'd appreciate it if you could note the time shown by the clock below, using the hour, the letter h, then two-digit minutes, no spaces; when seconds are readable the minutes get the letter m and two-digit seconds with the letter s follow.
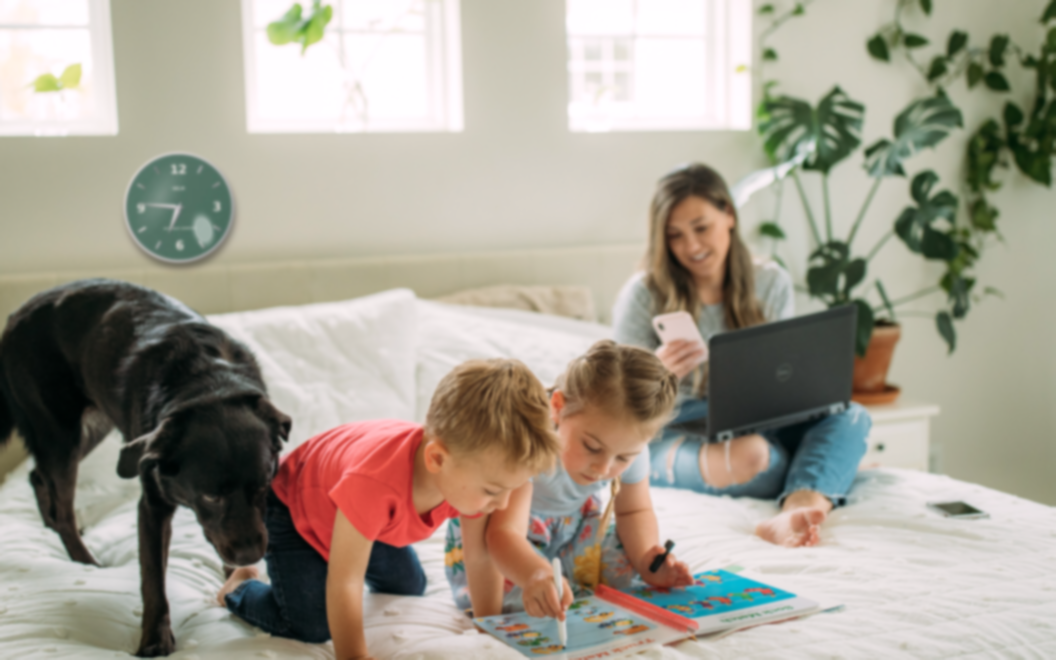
6h46
